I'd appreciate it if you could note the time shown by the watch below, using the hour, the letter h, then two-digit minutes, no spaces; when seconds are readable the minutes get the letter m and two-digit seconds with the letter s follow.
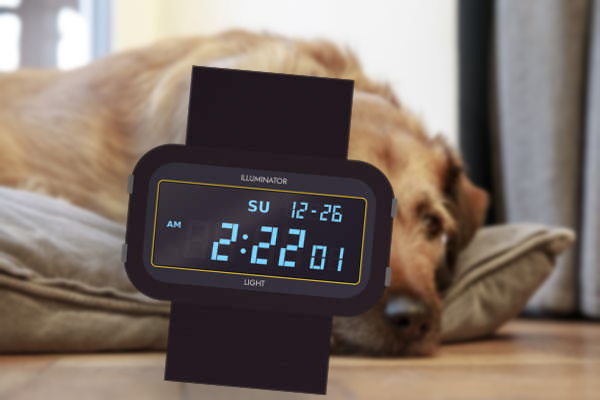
2h22m01s
